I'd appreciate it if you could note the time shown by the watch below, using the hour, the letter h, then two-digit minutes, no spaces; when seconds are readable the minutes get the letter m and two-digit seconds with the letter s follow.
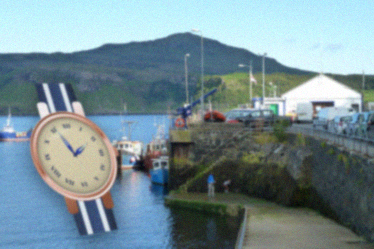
1h56
